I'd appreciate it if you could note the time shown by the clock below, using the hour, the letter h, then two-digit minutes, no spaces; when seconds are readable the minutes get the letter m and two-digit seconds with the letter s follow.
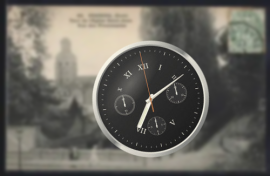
7h11
